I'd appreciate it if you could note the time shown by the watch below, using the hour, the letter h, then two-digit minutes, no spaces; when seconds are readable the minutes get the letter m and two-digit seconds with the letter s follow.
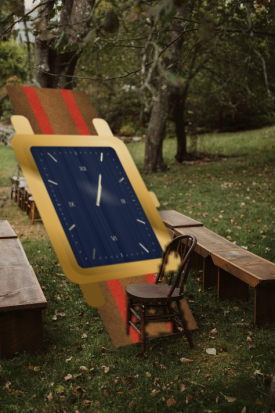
1h05
